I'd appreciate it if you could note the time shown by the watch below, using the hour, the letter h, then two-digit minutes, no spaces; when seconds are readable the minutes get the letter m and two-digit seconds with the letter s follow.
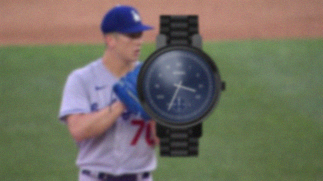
3h34
